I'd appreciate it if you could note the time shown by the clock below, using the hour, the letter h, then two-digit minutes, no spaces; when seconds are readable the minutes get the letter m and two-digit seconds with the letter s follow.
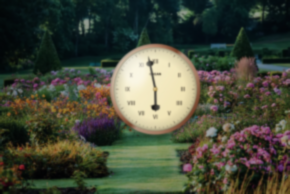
5h58
